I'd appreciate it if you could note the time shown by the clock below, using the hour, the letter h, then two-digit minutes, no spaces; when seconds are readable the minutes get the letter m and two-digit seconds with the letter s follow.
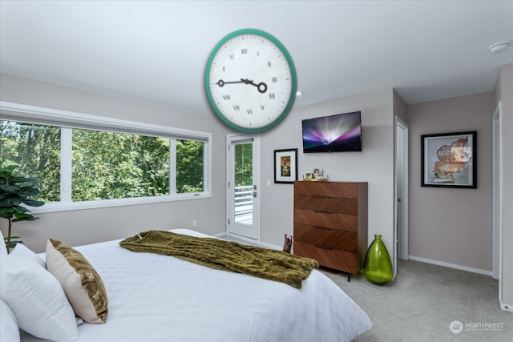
3h45
